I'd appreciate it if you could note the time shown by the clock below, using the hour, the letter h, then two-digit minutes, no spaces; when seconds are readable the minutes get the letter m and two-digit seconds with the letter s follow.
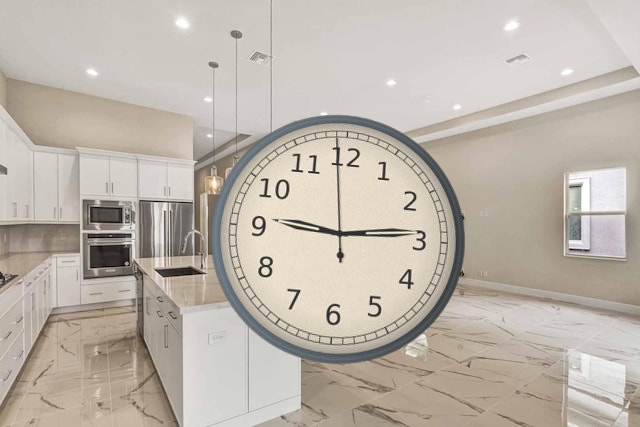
9h13m59s
